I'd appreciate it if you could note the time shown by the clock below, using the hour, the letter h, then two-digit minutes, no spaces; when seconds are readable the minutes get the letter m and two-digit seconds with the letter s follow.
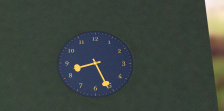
8h26
